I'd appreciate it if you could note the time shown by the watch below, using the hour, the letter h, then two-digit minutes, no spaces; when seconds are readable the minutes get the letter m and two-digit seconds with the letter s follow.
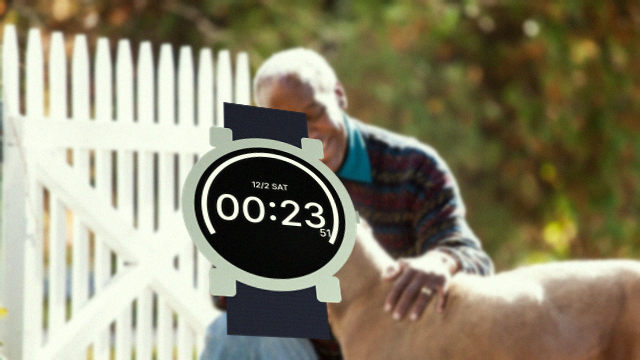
0h23m51s
